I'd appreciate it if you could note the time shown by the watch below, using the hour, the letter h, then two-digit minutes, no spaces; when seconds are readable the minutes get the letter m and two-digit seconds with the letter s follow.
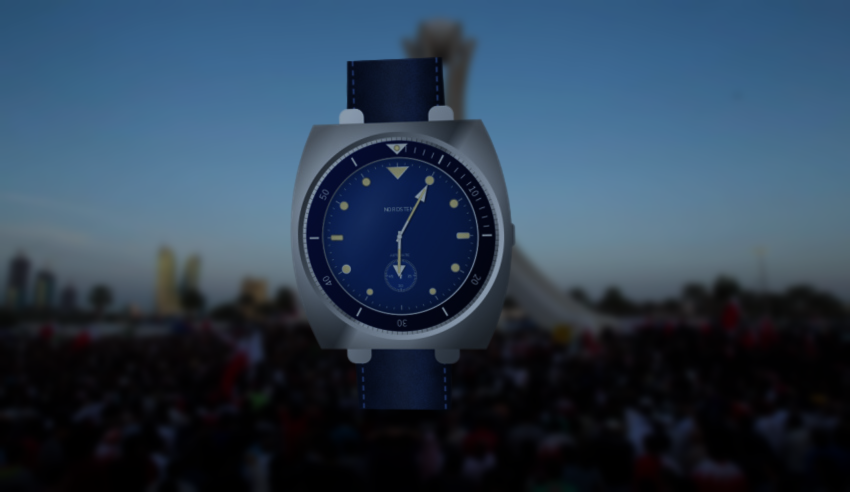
6h05
